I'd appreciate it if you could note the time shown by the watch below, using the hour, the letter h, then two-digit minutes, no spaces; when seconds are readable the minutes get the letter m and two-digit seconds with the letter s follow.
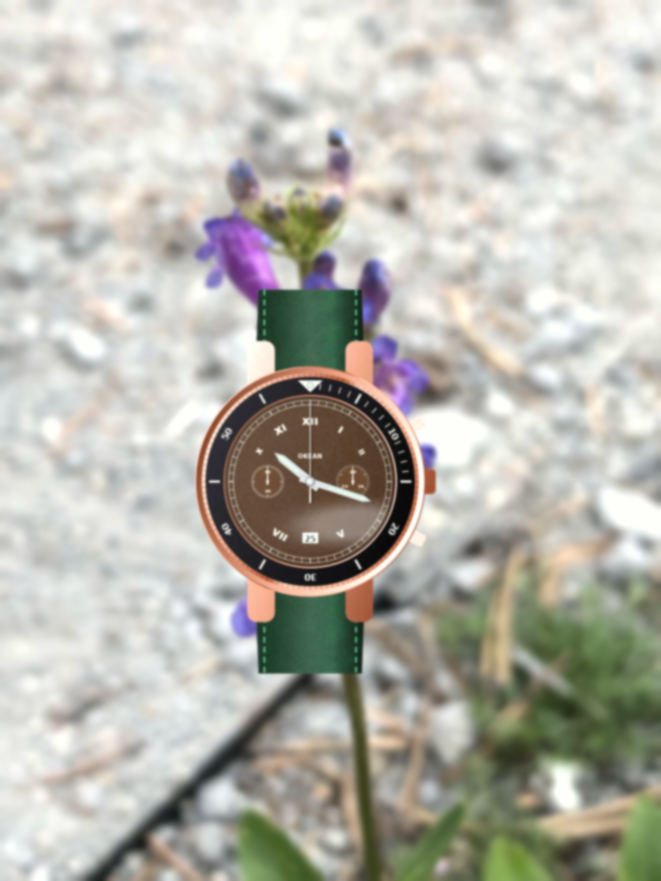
10h18
